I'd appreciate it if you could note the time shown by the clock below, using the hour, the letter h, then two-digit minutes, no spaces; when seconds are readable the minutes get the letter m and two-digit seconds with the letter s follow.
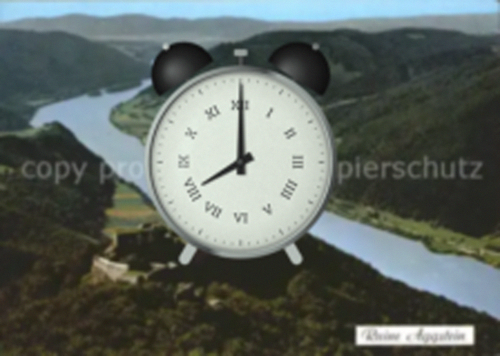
8h00
